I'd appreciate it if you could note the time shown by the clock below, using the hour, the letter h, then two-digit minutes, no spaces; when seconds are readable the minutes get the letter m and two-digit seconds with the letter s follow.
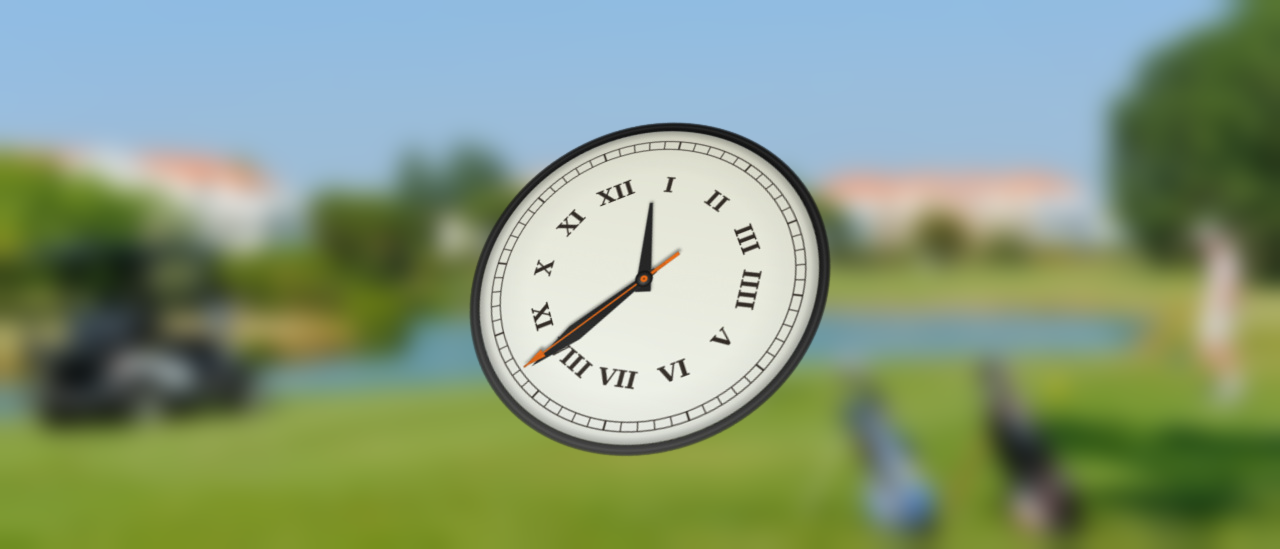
12h41m42s
